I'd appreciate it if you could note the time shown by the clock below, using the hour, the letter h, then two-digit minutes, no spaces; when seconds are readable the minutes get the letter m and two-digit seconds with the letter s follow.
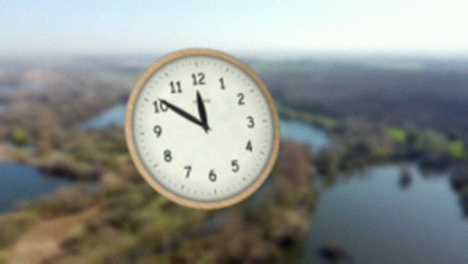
11h51
